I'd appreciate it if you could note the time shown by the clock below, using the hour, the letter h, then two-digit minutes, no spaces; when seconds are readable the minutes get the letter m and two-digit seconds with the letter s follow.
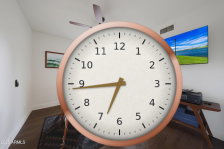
6h44
